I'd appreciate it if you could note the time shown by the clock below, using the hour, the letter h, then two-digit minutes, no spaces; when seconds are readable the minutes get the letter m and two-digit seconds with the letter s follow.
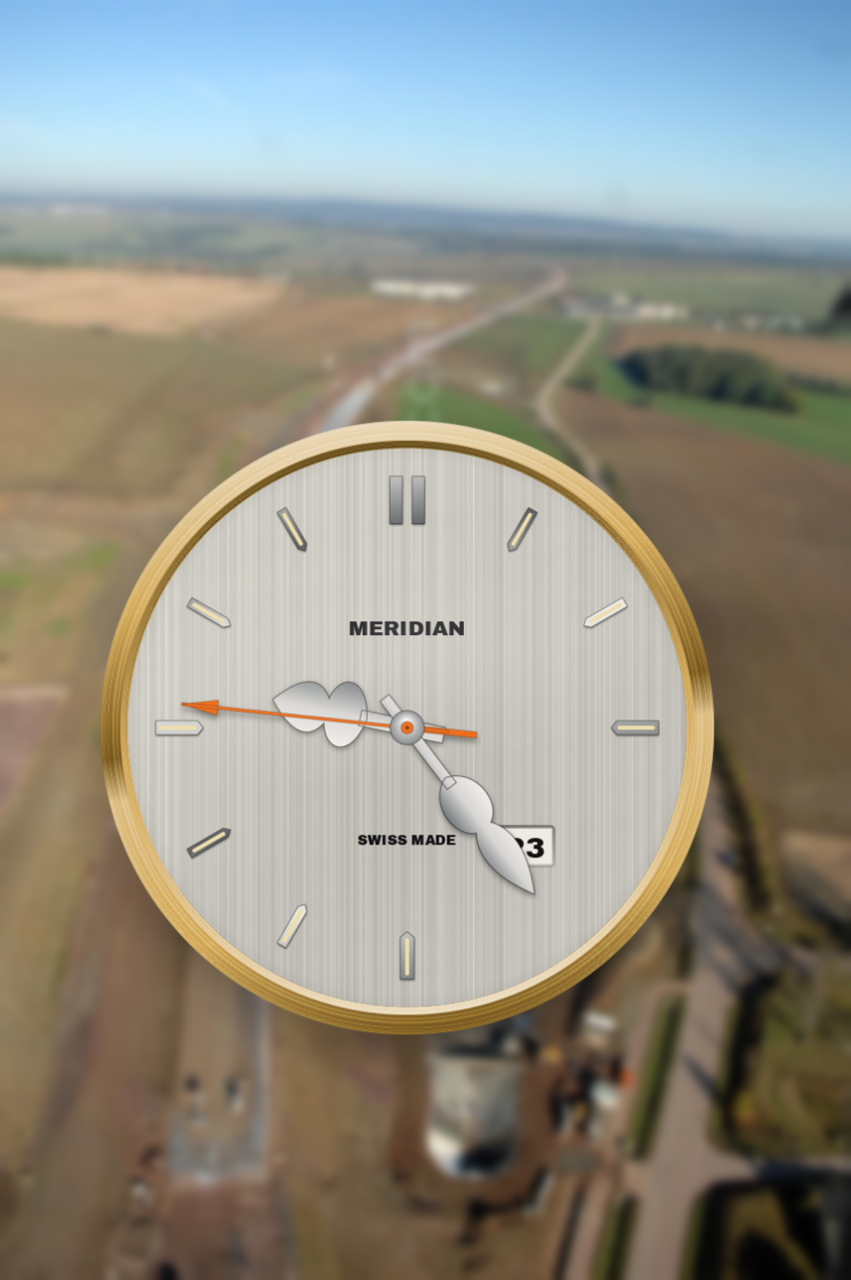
9h23m46s
